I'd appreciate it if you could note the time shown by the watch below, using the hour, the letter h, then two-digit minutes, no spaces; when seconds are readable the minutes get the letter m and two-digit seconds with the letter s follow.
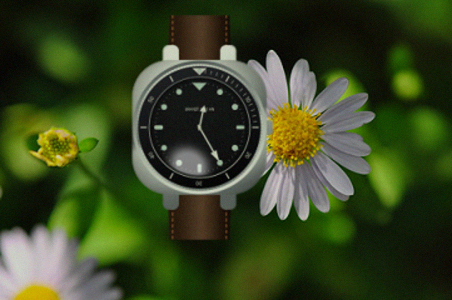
12h25
